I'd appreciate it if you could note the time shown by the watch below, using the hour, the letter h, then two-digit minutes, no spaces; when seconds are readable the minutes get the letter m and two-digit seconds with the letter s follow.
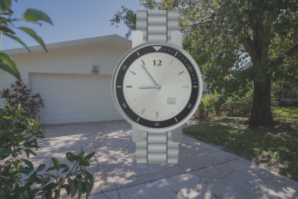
8h54
